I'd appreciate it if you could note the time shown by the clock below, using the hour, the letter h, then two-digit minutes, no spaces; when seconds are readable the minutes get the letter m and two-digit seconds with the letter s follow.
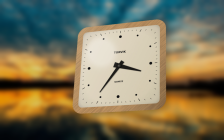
3h36
